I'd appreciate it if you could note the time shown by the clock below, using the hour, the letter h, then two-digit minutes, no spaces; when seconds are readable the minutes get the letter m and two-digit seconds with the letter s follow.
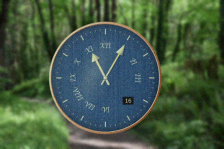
11h05
